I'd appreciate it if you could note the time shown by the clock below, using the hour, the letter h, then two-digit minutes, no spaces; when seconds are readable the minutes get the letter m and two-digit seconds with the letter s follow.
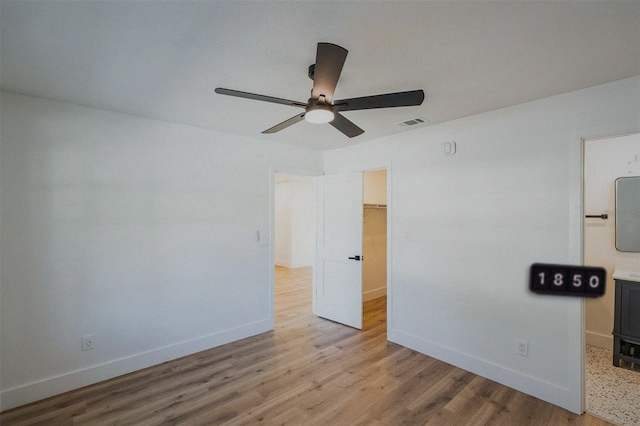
18h50
